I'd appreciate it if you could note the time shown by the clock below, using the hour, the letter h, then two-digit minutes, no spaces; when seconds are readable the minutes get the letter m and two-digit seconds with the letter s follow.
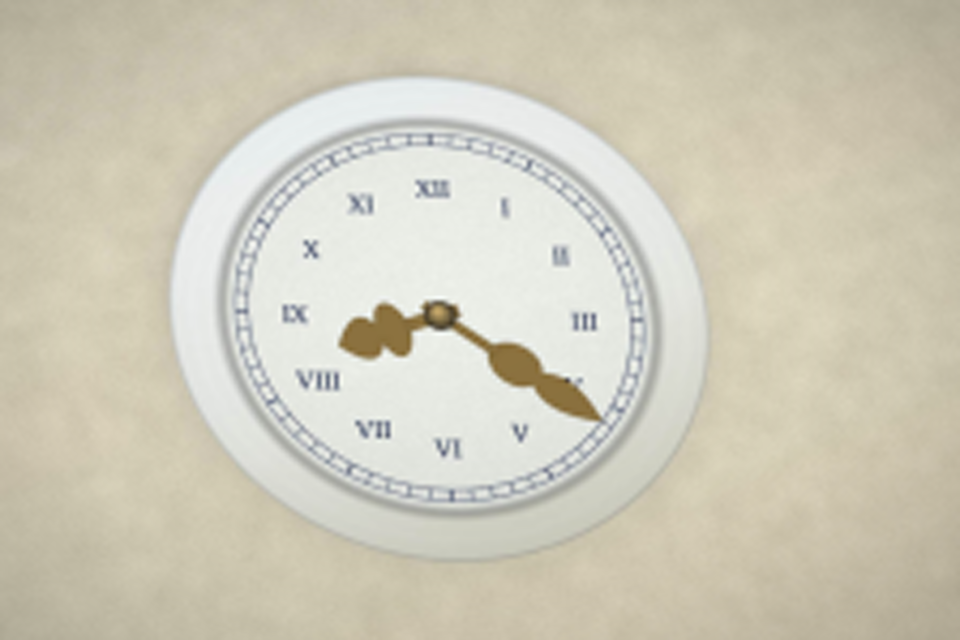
8h21
